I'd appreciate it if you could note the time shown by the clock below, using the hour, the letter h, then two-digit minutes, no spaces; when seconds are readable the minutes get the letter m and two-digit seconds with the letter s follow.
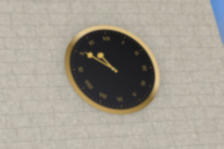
10h51
